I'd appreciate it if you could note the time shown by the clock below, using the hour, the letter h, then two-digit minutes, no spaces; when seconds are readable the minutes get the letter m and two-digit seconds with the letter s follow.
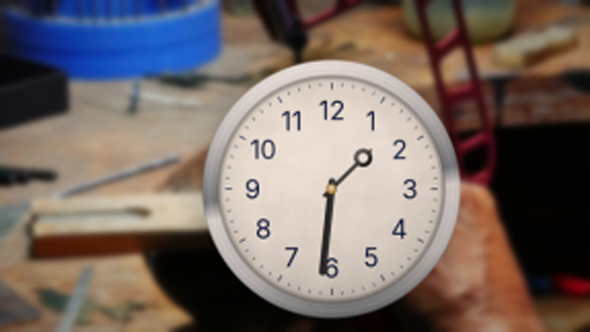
1h31
